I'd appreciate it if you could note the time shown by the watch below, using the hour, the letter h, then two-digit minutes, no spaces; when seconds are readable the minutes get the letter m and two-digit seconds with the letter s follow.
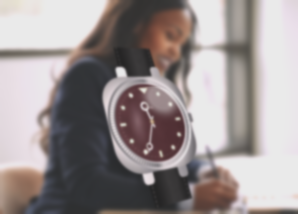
11h34
